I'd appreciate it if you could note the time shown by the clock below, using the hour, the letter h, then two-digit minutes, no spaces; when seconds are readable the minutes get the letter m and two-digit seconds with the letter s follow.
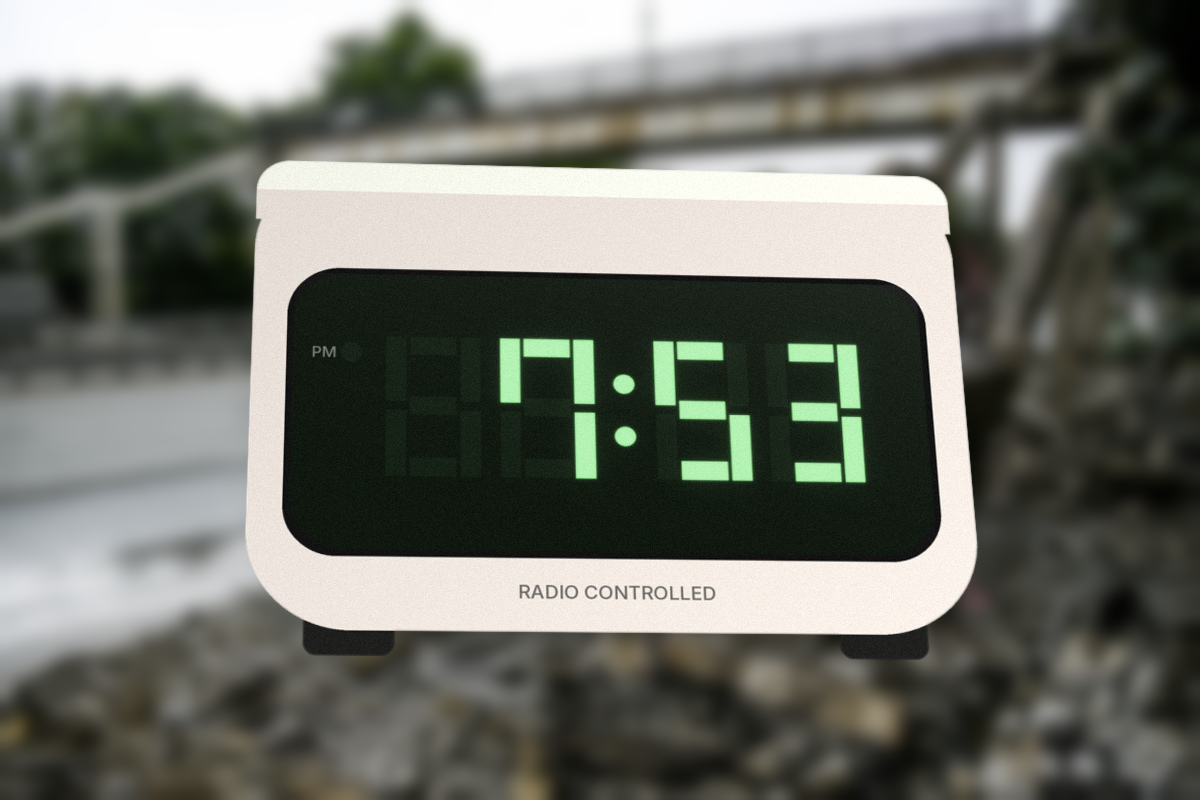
7h53
